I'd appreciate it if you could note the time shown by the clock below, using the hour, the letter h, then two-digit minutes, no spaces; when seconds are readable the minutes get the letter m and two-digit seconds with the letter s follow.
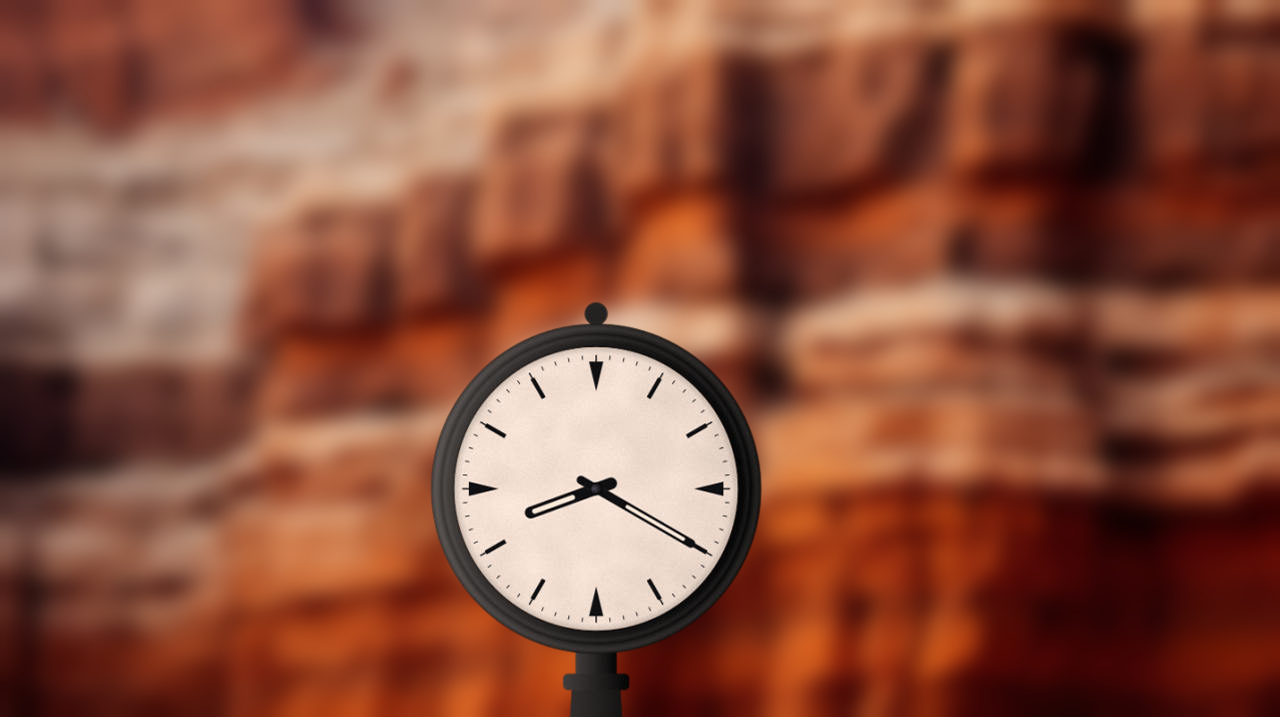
8h20
